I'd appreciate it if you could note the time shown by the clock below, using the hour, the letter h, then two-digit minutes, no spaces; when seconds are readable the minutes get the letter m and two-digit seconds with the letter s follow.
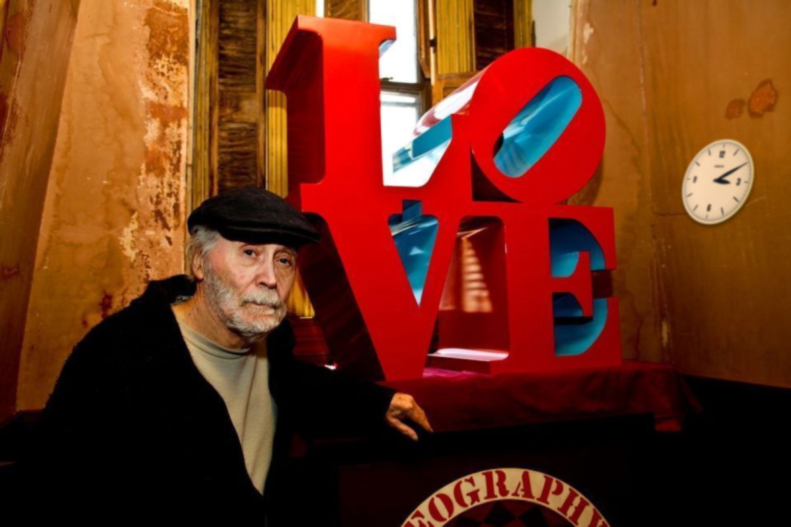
3h10
